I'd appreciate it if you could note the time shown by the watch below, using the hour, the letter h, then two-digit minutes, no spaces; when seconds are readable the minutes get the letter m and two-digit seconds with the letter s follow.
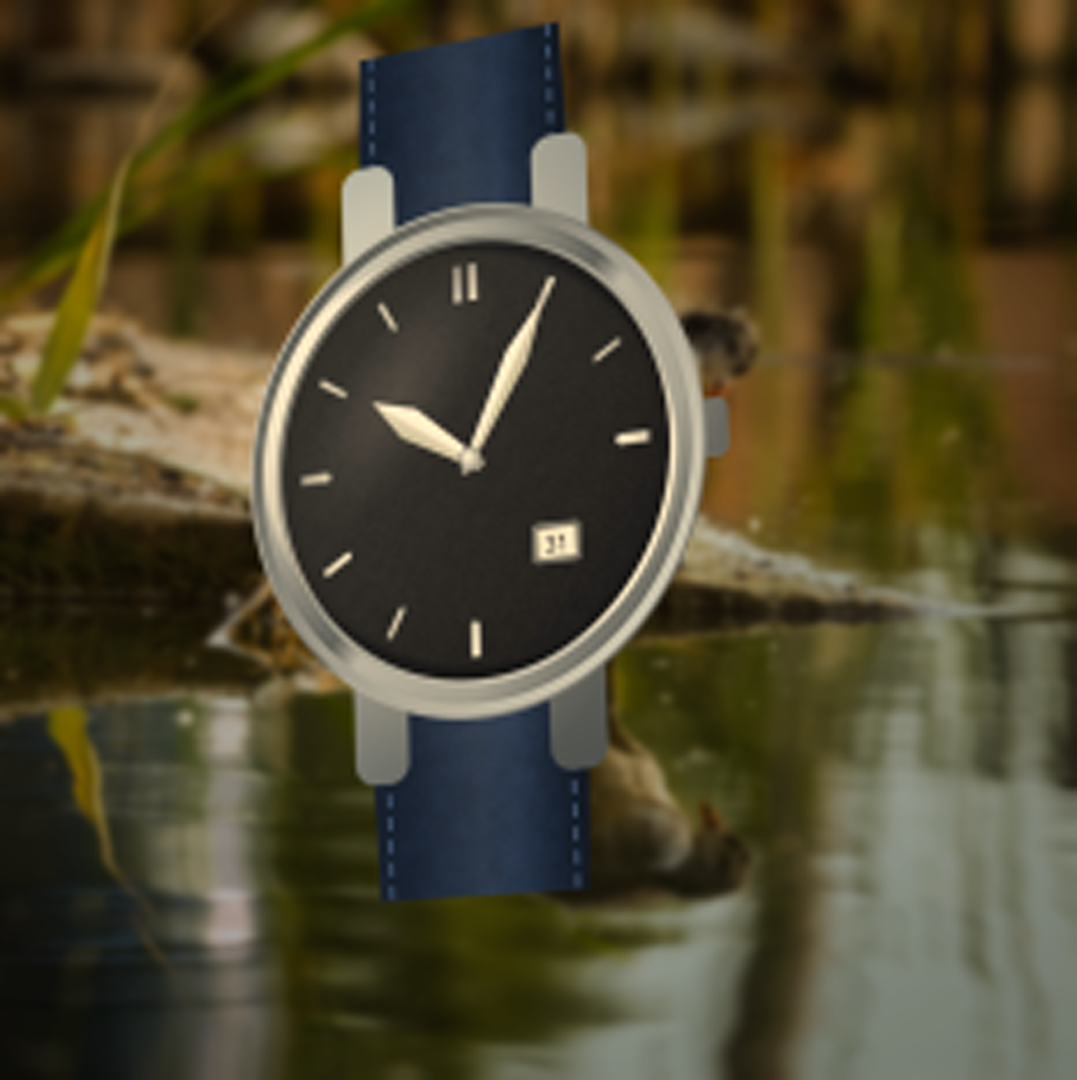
10h05
